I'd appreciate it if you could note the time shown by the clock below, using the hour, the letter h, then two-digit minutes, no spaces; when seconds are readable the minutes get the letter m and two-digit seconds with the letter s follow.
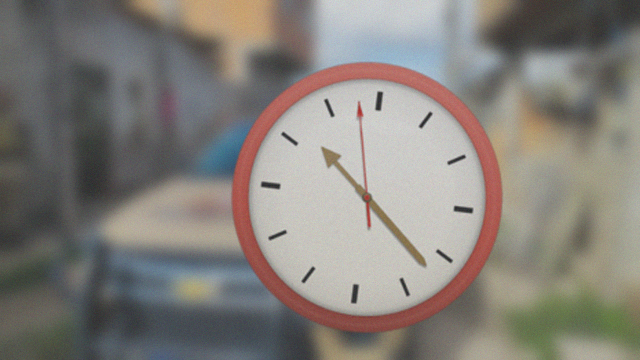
10h21m58s
